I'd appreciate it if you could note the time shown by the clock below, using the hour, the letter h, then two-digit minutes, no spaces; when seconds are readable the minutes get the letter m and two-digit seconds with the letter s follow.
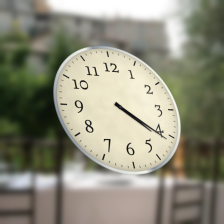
4h21
